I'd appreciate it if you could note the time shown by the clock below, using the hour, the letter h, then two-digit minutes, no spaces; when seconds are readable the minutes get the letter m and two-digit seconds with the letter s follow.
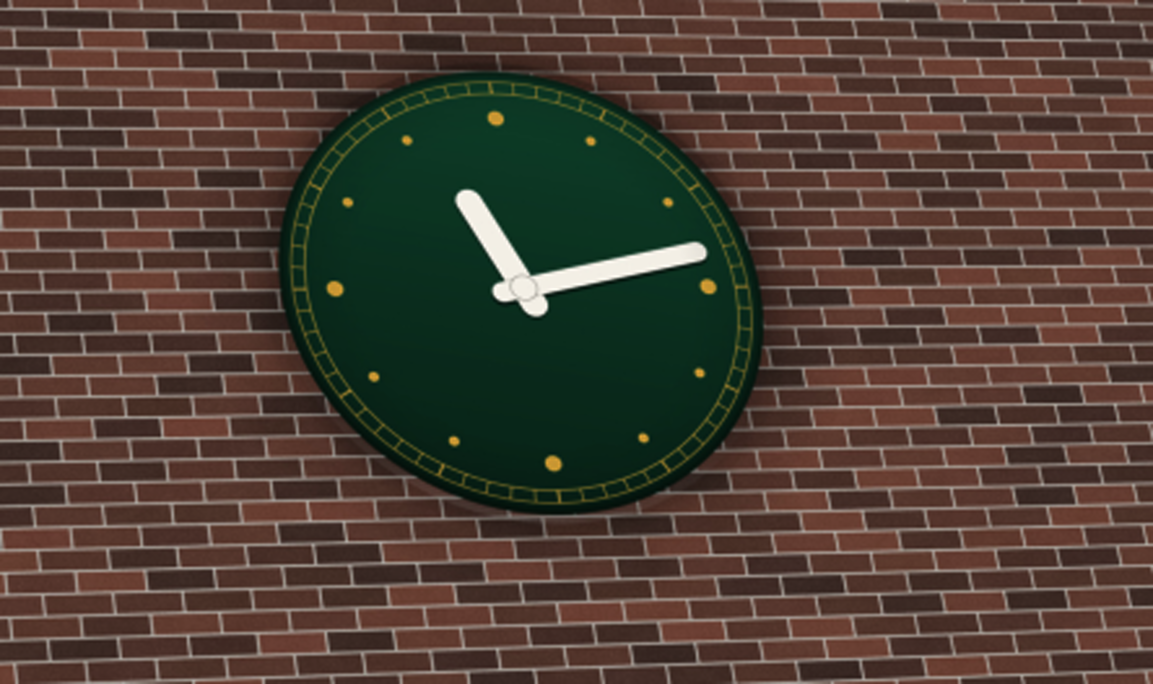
11h13
